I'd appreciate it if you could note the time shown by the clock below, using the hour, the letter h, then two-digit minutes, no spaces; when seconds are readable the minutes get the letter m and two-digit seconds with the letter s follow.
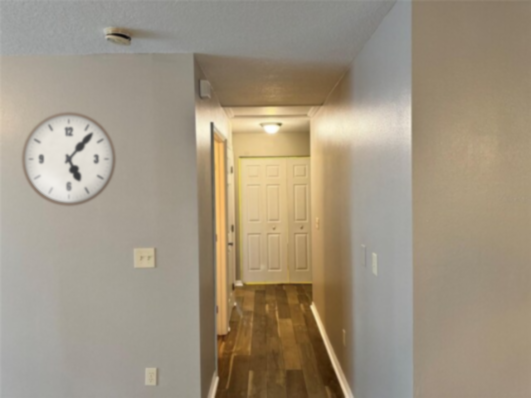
5h07
